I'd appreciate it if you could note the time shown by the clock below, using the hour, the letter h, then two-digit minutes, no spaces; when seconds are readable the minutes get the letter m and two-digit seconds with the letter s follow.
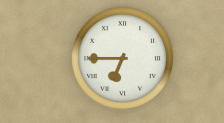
6h45
